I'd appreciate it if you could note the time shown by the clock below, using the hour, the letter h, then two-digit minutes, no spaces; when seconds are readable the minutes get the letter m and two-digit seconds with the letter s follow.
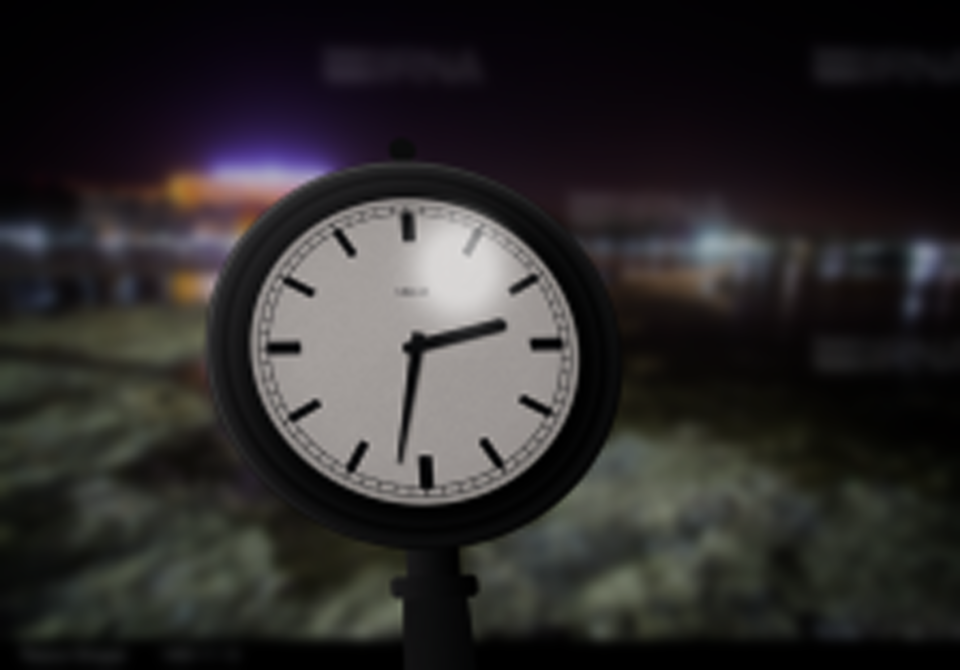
2h32
